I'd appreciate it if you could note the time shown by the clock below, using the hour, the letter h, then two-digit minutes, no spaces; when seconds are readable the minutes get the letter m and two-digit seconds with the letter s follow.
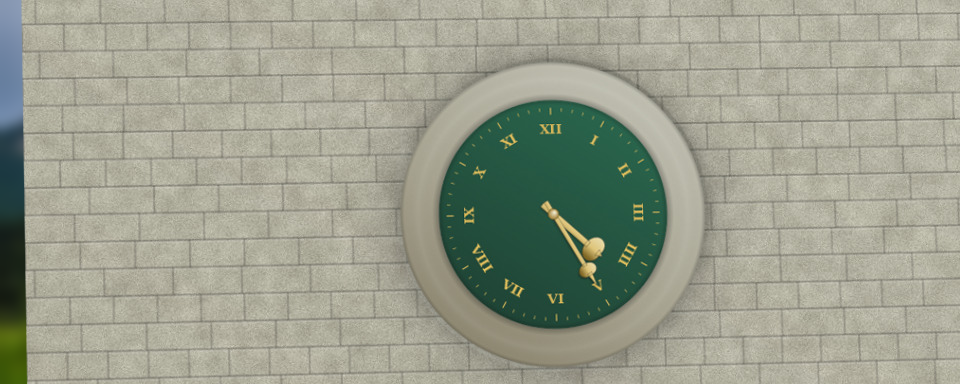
4h25
